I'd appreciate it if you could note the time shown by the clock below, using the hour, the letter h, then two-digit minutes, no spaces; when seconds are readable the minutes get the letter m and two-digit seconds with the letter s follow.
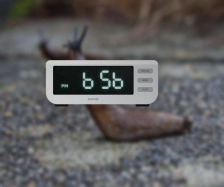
6h56
